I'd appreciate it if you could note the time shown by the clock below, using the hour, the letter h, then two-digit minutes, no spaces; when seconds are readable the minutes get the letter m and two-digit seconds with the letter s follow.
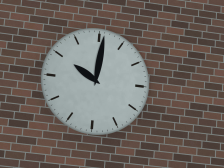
10h01
